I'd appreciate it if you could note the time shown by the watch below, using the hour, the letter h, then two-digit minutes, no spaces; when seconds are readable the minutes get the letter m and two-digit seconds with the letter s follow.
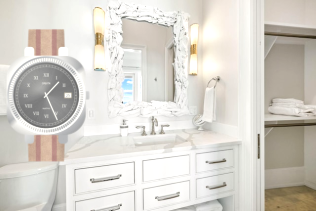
1h26
